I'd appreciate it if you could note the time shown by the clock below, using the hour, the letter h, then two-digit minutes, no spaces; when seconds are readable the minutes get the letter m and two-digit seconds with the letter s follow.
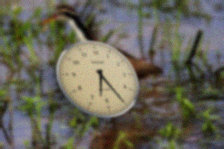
6h25
